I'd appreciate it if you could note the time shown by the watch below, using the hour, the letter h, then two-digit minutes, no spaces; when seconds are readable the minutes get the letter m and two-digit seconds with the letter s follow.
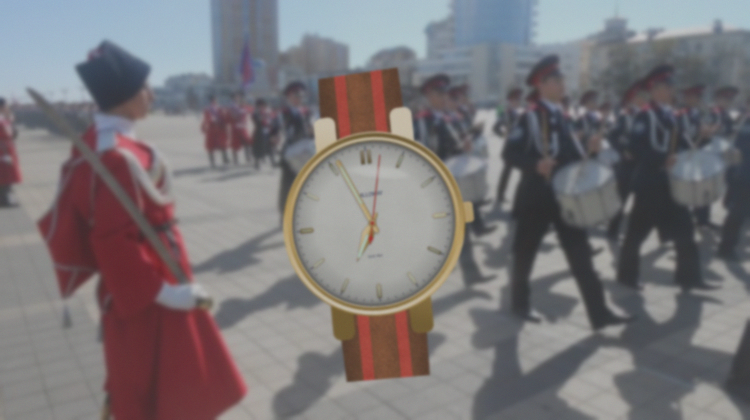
6h56m02s
